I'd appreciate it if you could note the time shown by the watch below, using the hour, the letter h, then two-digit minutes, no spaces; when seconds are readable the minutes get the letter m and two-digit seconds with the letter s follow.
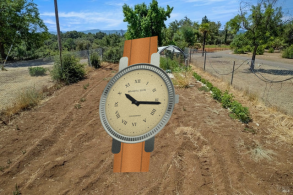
10h16
